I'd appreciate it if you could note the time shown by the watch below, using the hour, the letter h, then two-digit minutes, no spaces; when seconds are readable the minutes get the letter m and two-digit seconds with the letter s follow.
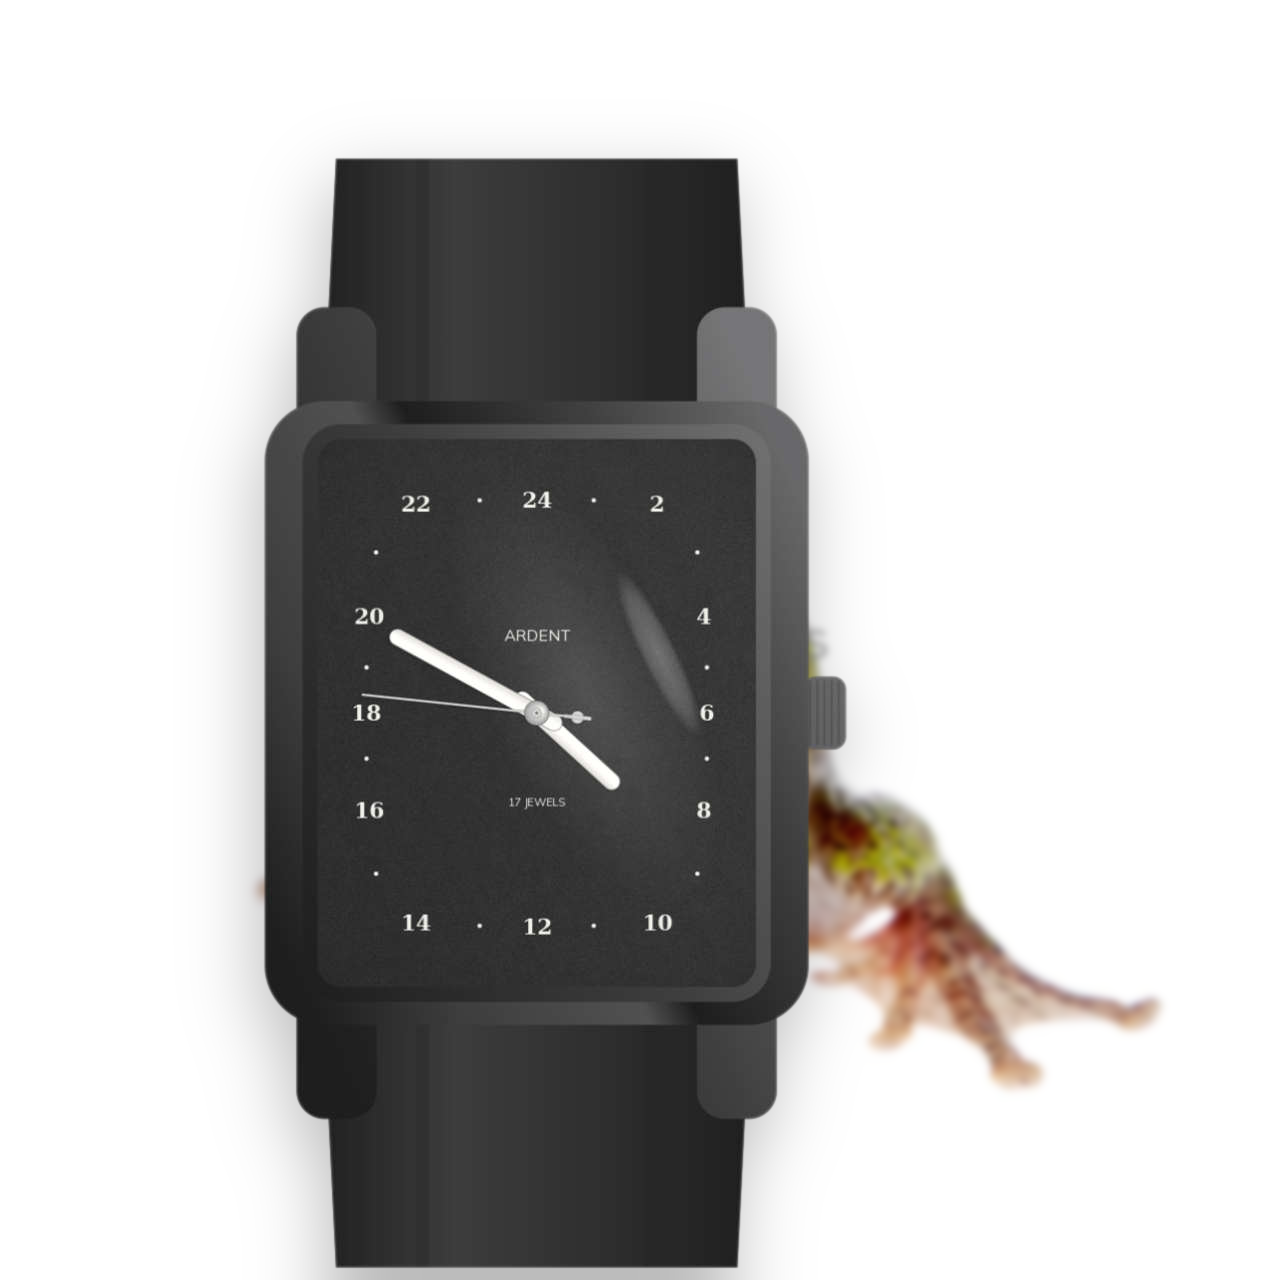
8h49m46s
